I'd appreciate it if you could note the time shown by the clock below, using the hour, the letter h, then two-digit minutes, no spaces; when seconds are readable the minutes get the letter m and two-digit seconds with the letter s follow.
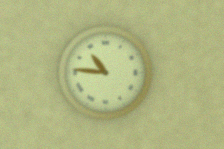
10h46
